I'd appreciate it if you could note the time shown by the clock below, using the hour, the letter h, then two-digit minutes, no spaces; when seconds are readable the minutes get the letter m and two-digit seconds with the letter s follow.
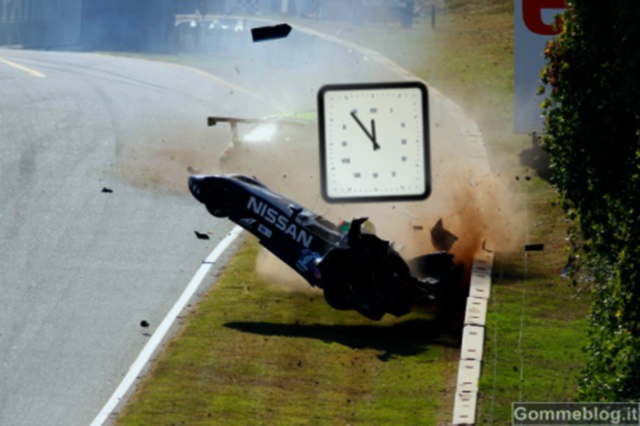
11h54
